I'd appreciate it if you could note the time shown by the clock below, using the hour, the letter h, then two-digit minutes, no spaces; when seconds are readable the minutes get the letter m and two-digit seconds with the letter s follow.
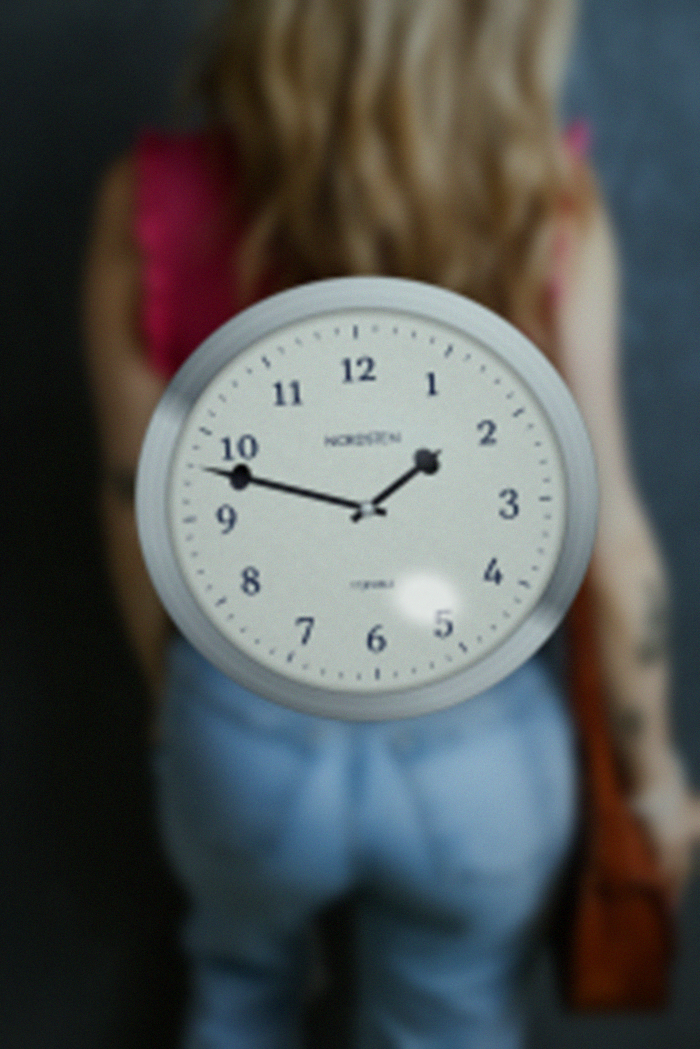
1h48
